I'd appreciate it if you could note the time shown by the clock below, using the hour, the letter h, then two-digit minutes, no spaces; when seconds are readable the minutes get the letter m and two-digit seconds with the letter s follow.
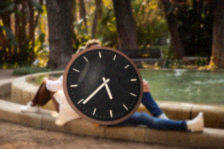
5h39
